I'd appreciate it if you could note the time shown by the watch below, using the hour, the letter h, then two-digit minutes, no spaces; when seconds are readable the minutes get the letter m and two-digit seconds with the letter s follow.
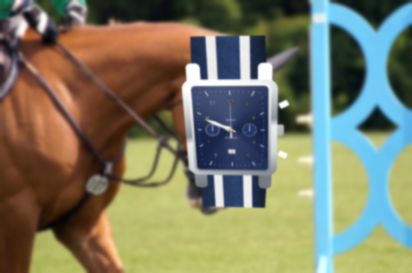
9h49
